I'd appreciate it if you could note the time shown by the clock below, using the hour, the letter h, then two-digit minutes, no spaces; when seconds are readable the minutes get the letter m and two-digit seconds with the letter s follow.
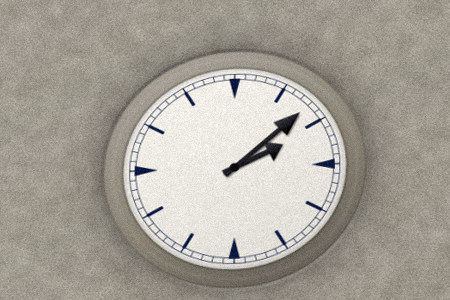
2h08
